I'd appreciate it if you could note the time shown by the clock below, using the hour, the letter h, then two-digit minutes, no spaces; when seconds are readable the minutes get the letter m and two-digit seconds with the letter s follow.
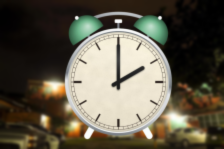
2h00
